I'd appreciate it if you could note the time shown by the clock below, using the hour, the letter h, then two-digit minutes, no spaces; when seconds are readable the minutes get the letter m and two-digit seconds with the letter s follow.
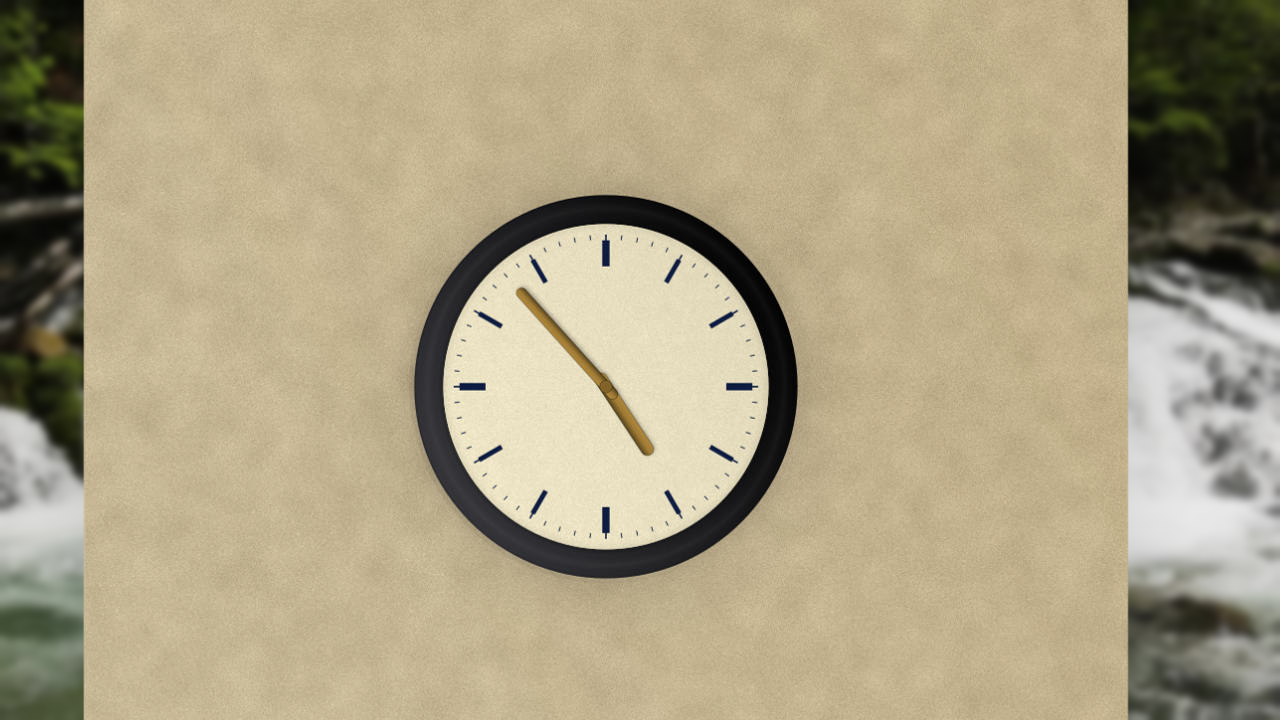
4h53
